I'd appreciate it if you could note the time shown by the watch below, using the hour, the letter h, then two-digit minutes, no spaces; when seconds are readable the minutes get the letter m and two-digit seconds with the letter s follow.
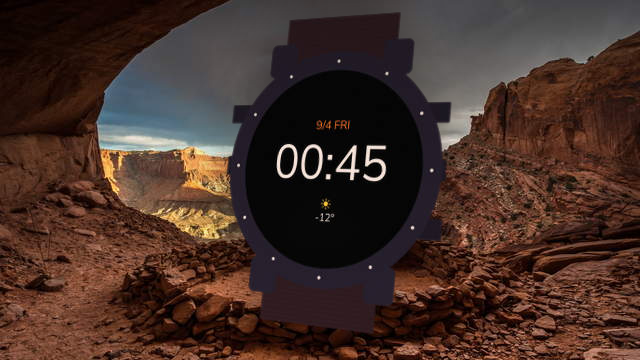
0h45
